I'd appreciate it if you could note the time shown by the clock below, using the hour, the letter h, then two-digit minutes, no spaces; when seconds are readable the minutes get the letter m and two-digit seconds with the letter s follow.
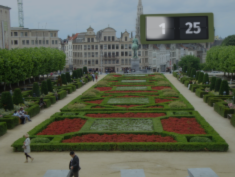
1h25
